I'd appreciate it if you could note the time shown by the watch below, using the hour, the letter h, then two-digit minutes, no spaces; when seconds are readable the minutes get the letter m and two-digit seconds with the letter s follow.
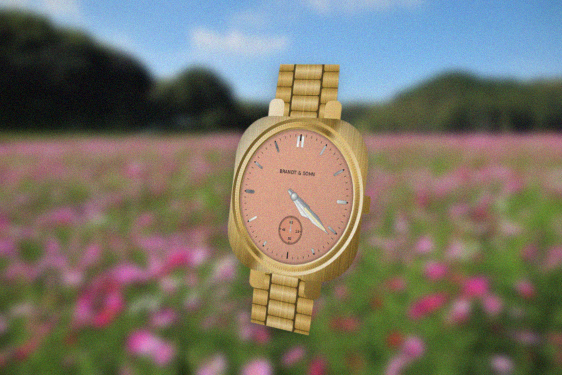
4h21
